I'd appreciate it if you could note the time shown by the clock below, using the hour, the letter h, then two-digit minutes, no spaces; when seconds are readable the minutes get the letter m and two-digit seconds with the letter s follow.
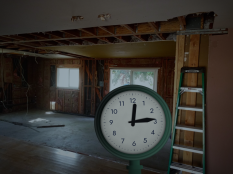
12h14
